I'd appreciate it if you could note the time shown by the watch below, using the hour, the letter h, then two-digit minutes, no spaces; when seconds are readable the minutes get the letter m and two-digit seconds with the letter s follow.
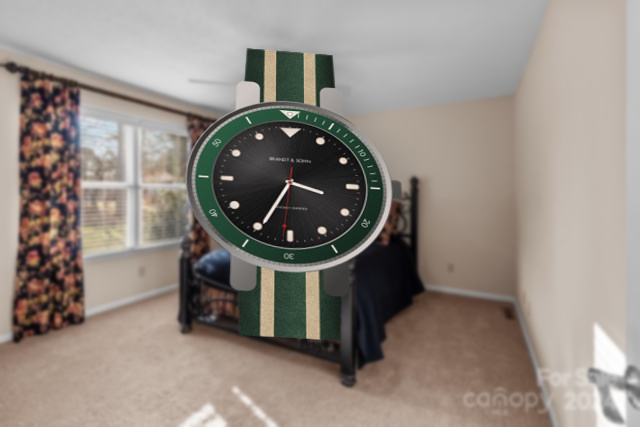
3h34m31s
